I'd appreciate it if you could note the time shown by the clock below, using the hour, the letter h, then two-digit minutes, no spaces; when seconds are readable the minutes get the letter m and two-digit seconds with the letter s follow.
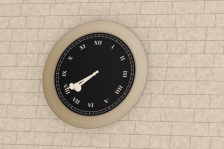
7h40
